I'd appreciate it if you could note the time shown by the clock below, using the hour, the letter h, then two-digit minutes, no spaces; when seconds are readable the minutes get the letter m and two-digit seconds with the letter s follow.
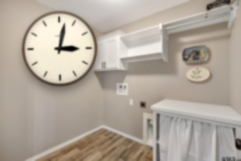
3h02
